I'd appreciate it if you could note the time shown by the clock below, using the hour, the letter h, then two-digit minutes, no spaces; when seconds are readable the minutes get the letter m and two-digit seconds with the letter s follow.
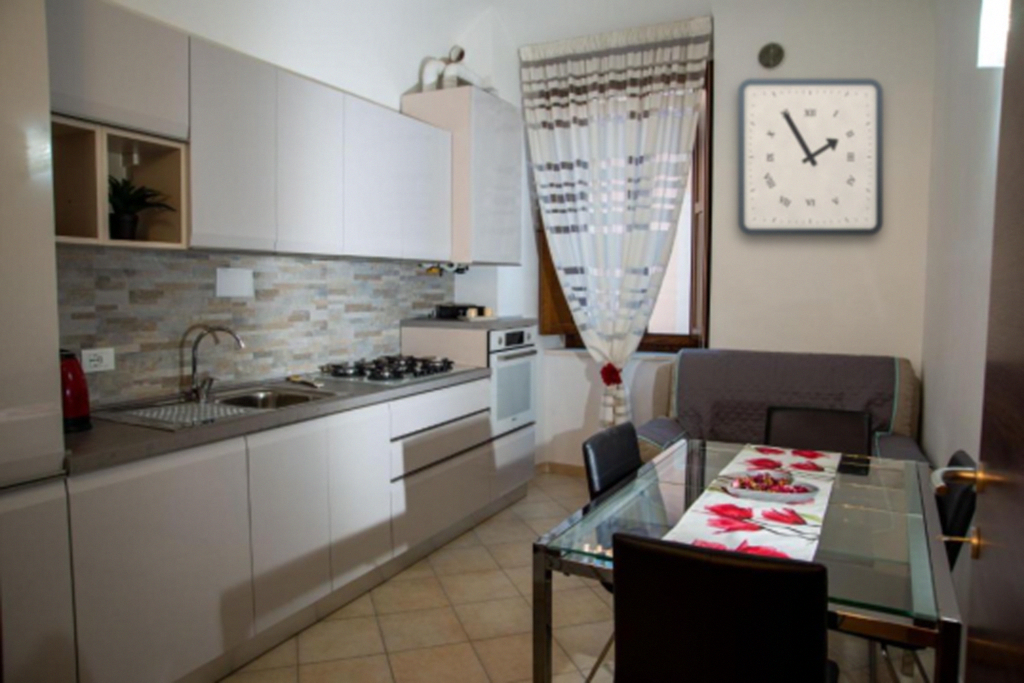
1h55
